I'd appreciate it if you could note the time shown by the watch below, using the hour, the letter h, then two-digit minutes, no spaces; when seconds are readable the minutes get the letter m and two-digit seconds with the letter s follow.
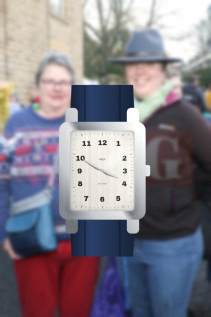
3h50
